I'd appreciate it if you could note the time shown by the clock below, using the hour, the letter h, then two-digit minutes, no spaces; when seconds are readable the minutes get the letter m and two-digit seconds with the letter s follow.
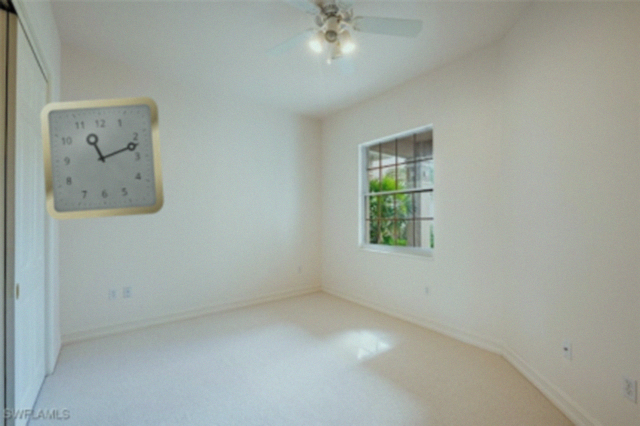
11h12
